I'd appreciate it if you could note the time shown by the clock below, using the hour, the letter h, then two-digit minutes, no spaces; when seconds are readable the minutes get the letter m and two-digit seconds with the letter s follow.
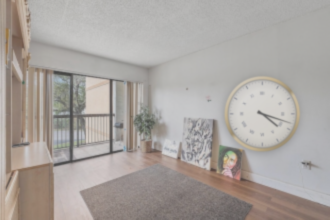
4h18
